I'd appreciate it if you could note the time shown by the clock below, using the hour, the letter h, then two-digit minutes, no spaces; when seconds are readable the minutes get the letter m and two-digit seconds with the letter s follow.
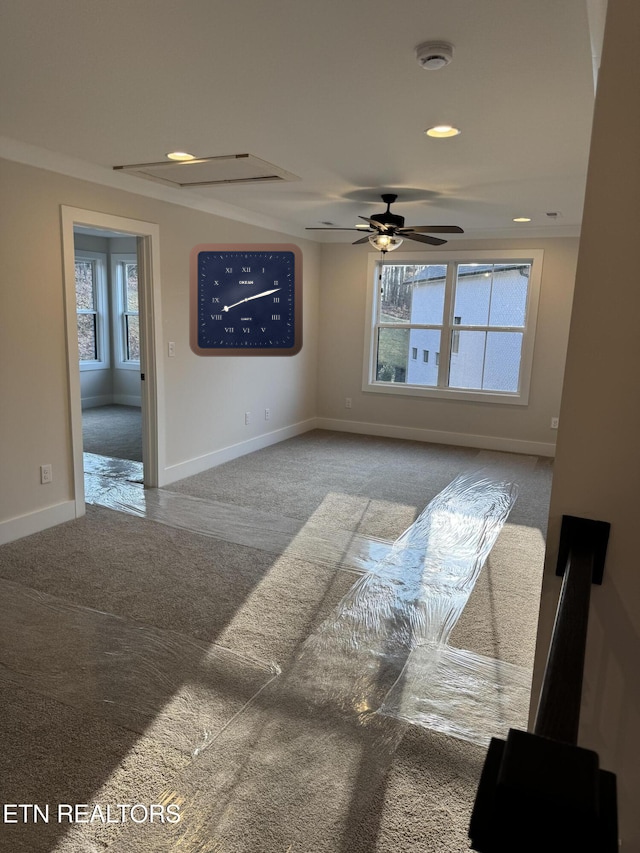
8h12
